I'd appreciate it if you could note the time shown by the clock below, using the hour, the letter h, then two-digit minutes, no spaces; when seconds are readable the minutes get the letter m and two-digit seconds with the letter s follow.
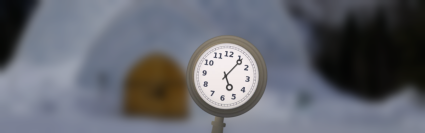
5h06
